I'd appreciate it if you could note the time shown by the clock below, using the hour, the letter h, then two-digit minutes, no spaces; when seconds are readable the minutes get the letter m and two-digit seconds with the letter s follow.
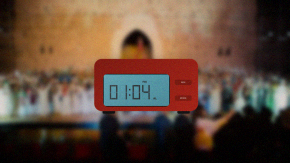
1h04
